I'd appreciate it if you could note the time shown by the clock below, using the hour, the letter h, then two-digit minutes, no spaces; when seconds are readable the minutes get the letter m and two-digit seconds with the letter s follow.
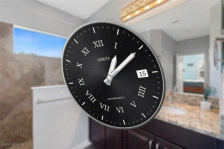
1h10
